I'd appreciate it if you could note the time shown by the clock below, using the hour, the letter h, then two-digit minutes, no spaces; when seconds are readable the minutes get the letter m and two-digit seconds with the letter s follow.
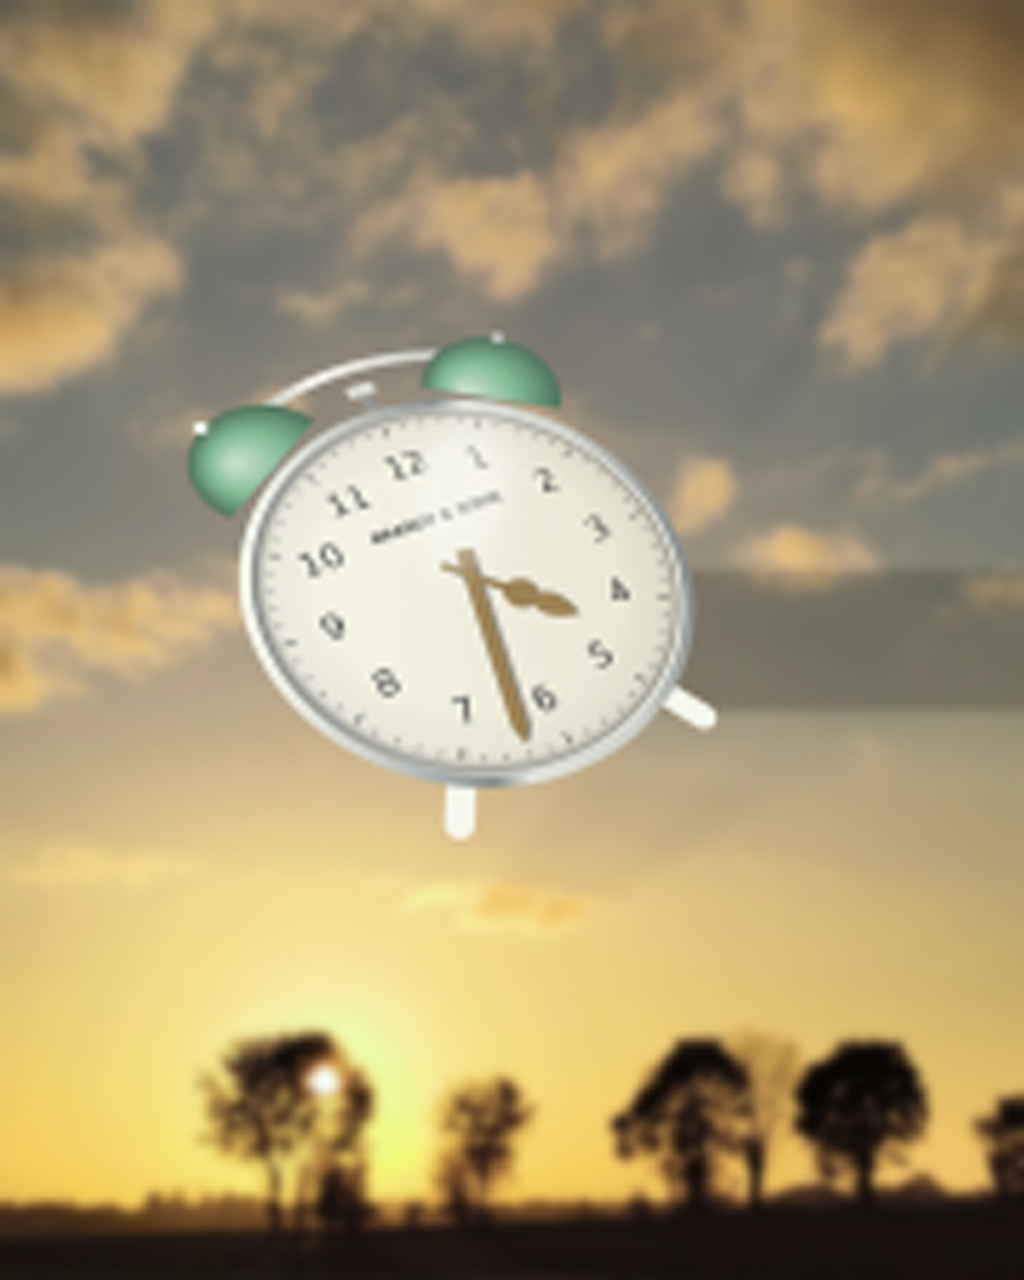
4h32
